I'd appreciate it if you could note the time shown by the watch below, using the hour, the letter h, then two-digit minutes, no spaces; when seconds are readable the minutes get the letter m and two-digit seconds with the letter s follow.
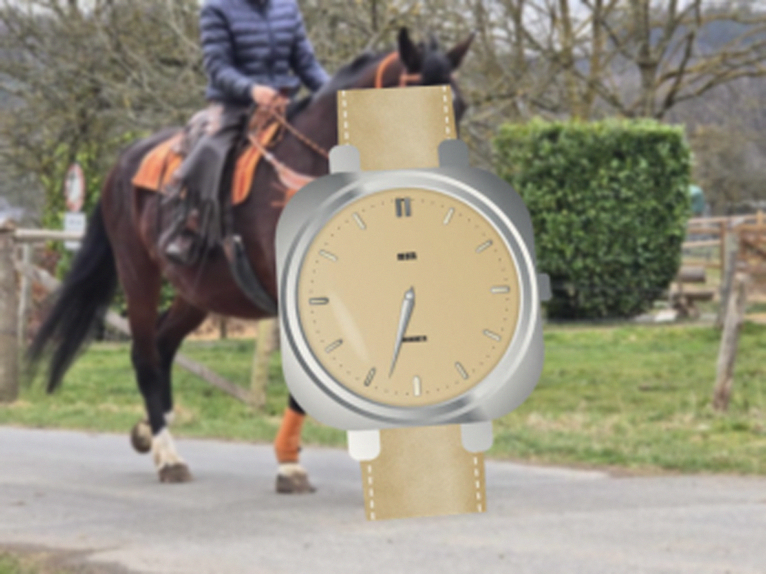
6h33
